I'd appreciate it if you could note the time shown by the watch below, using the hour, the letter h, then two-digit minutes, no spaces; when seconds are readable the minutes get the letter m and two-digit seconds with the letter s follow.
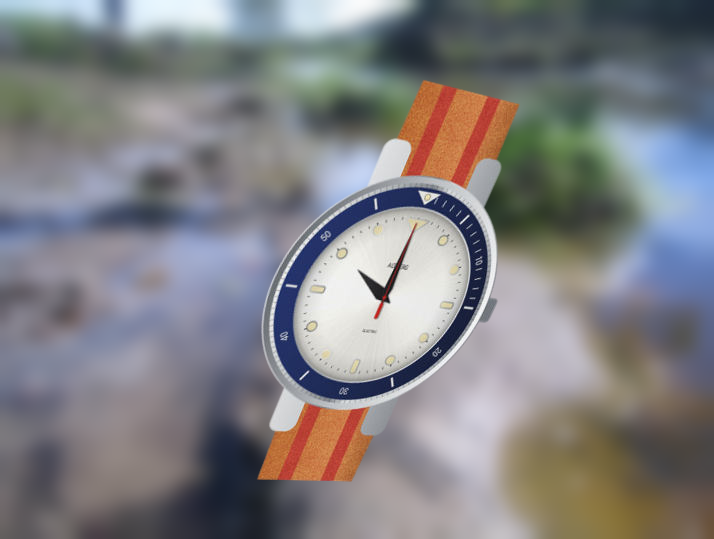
10h00m00s
